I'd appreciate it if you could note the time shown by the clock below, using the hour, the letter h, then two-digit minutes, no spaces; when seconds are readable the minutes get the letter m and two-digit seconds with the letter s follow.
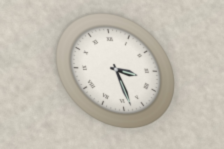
3h28
